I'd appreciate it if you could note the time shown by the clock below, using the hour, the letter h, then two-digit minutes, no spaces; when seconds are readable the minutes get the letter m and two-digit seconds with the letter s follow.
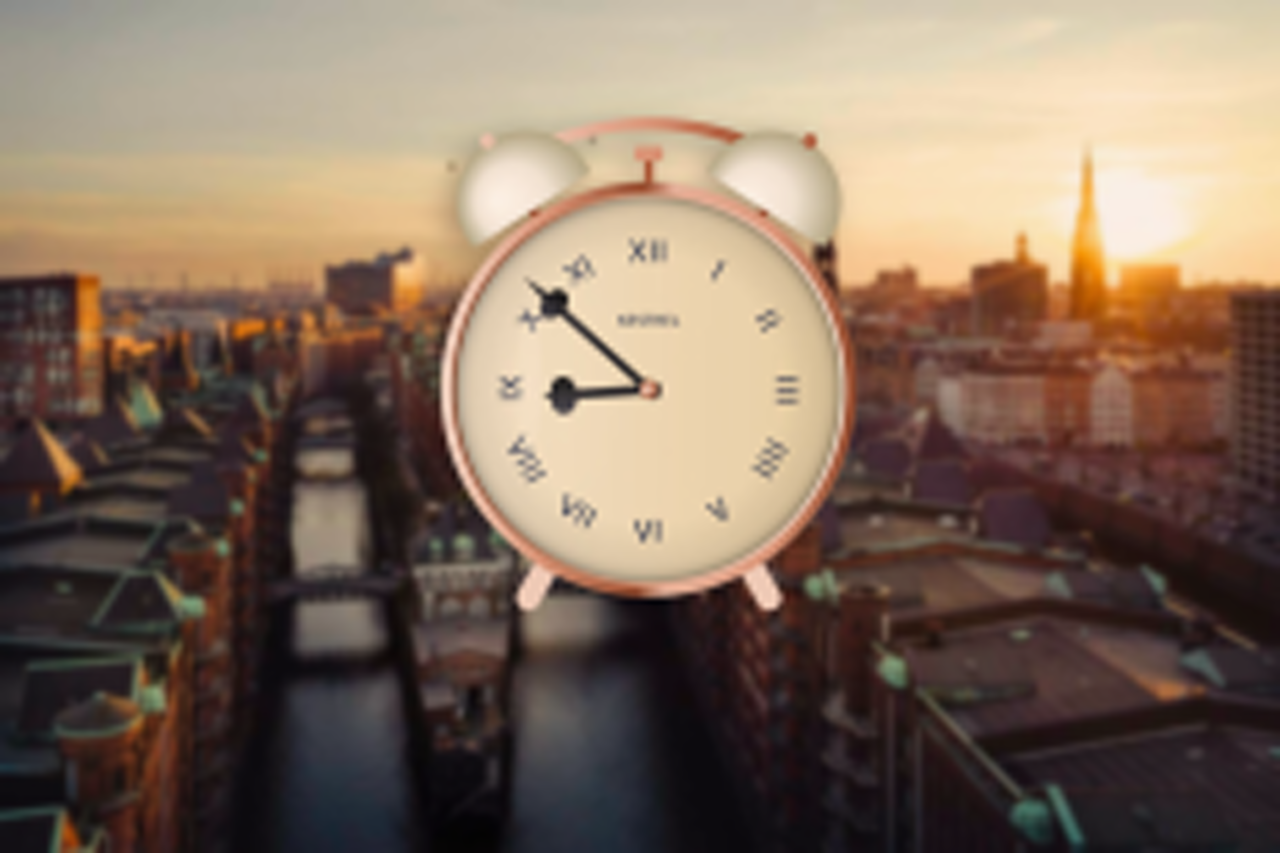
8h52
